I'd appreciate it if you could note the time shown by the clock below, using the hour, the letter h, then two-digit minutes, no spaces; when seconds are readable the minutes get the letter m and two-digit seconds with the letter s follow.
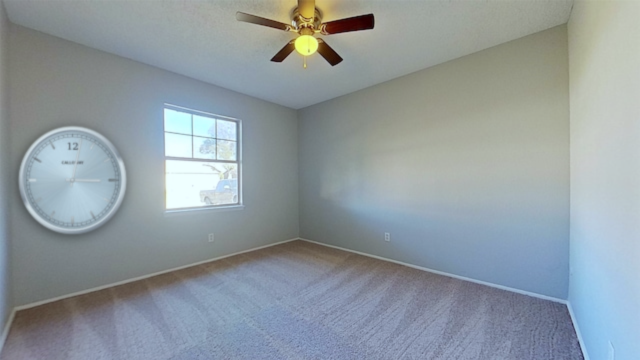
3h02
